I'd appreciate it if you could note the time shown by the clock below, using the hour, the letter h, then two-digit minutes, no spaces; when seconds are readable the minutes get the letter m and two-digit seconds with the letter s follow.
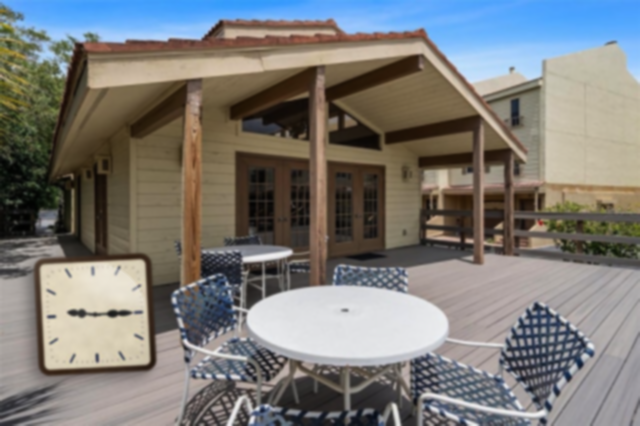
9h15
